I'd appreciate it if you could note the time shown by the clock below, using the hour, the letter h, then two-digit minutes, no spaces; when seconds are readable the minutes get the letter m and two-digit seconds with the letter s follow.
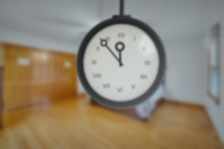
11h53
